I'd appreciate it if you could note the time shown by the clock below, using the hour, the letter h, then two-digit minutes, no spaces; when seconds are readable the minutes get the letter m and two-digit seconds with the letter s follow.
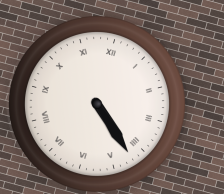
4h22
